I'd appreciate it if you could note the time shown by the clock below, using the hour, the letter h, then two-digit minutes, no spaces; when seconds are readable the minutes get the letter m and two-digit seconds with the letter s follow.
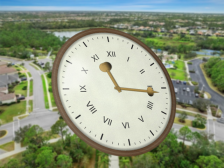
11h16
